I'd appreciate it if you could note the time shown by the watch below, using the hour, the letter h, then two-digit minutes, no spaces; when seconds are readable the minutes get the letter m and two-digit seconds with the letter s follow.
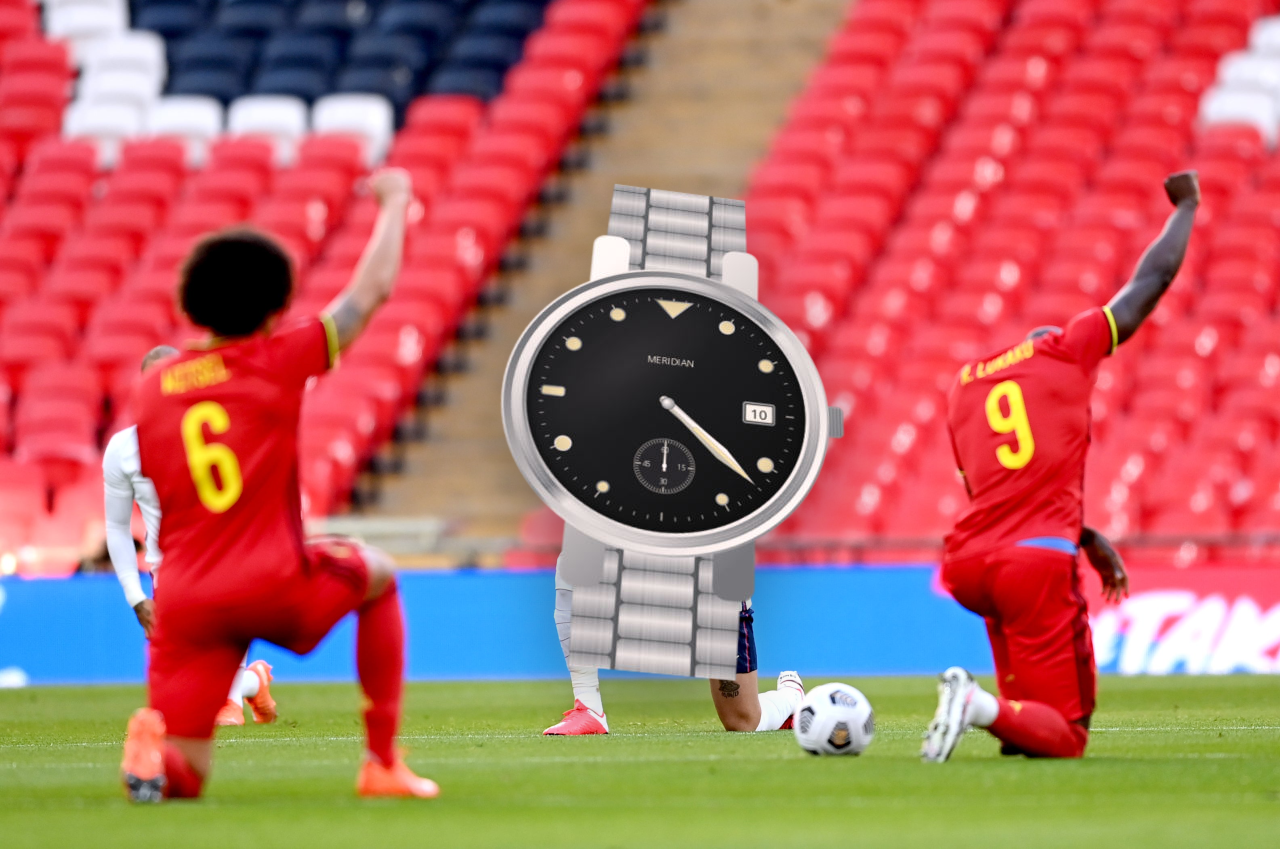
4h22
